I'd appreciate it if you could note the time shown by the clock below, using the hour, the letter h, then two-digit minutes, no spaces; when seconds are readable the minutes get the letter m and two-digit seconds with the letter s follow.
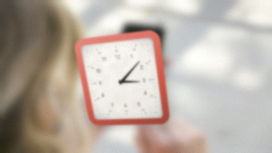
3h08
